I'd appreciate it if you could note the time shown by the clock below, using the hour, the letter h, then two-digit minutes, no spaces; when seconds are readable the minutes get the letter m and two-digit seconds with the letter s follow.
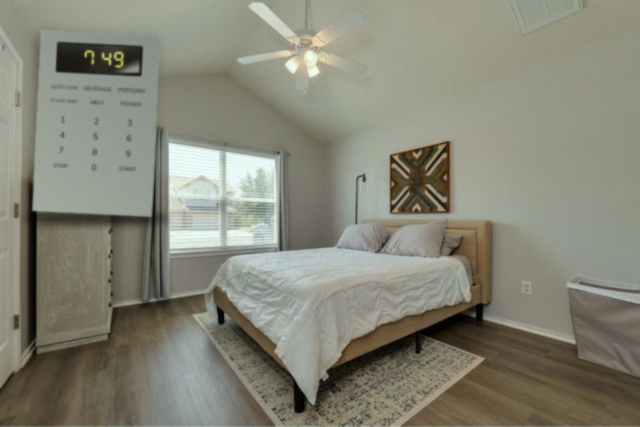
7h49
